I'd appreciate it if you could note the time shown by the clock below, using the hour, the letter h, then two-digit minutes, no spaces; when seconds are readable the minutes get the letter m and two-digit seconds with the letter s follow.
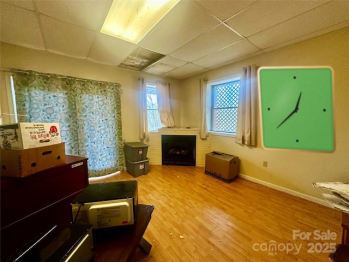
12h38
